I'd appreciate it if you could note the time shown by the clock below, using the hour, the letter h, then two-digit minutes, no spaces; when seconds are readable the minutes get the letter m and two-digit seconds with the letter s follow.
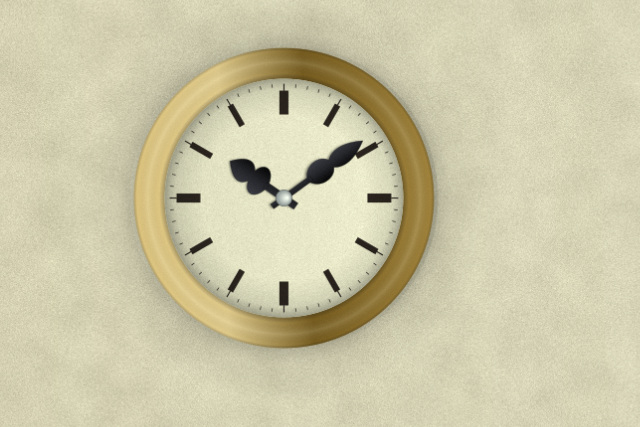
10h09
